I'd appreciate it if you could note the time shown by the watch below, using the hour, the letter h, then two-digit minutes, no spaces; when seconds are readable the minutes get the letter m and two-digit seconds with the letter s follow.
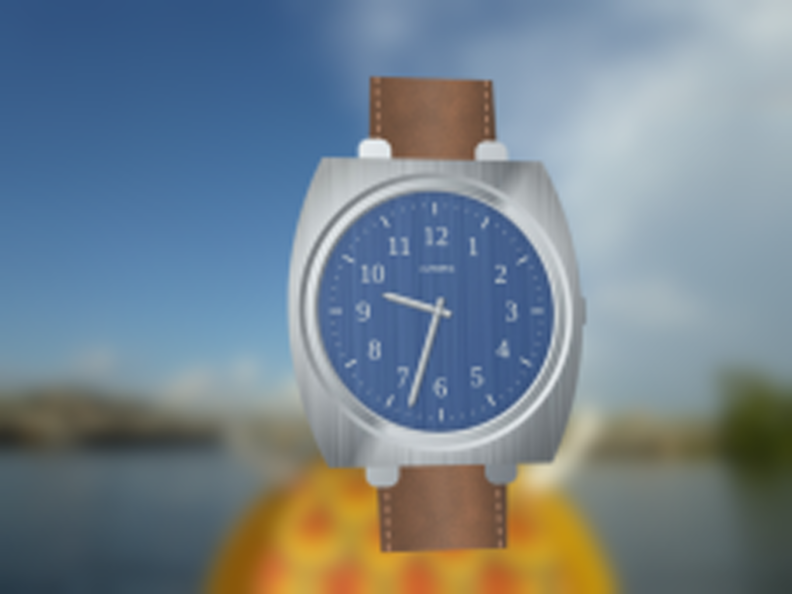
9h33
